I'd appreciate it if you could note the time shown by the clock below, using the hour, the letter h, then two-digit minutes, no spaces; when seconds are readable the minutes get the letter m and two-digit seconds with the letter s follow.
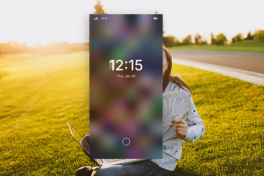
12h15
